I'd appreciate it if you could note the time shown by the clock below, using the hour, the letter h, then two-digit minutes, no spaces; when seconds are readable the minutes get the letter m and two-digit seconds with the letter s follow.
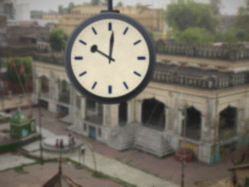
10h01
